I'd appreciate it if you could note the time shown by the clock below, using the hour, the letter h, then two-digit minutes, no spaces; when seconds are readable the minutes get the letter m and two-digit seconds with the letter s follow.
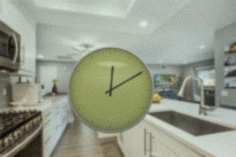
12h10
